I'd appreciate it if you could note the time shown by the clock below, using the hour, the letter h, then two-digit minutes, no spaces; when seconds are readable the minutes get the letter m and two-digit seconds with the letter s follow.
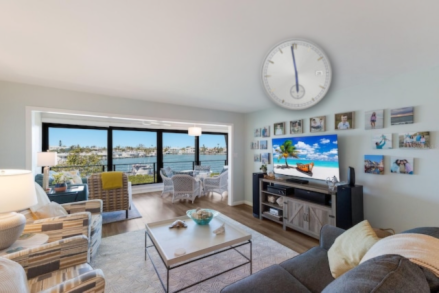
5h59
